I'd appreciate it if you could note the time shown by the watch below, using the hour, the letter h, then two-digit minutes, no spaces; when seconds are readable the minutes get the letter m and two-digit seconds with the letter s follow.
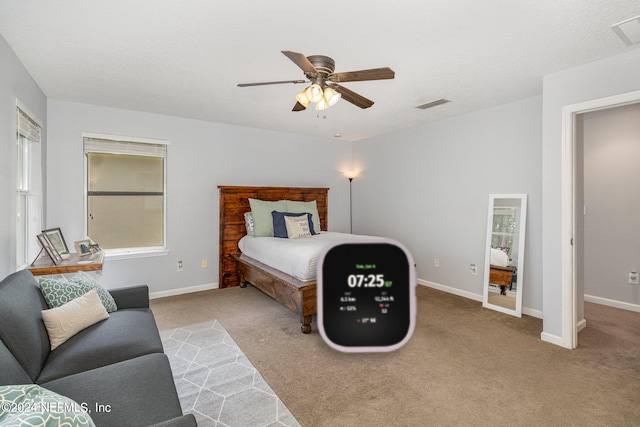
7h25
